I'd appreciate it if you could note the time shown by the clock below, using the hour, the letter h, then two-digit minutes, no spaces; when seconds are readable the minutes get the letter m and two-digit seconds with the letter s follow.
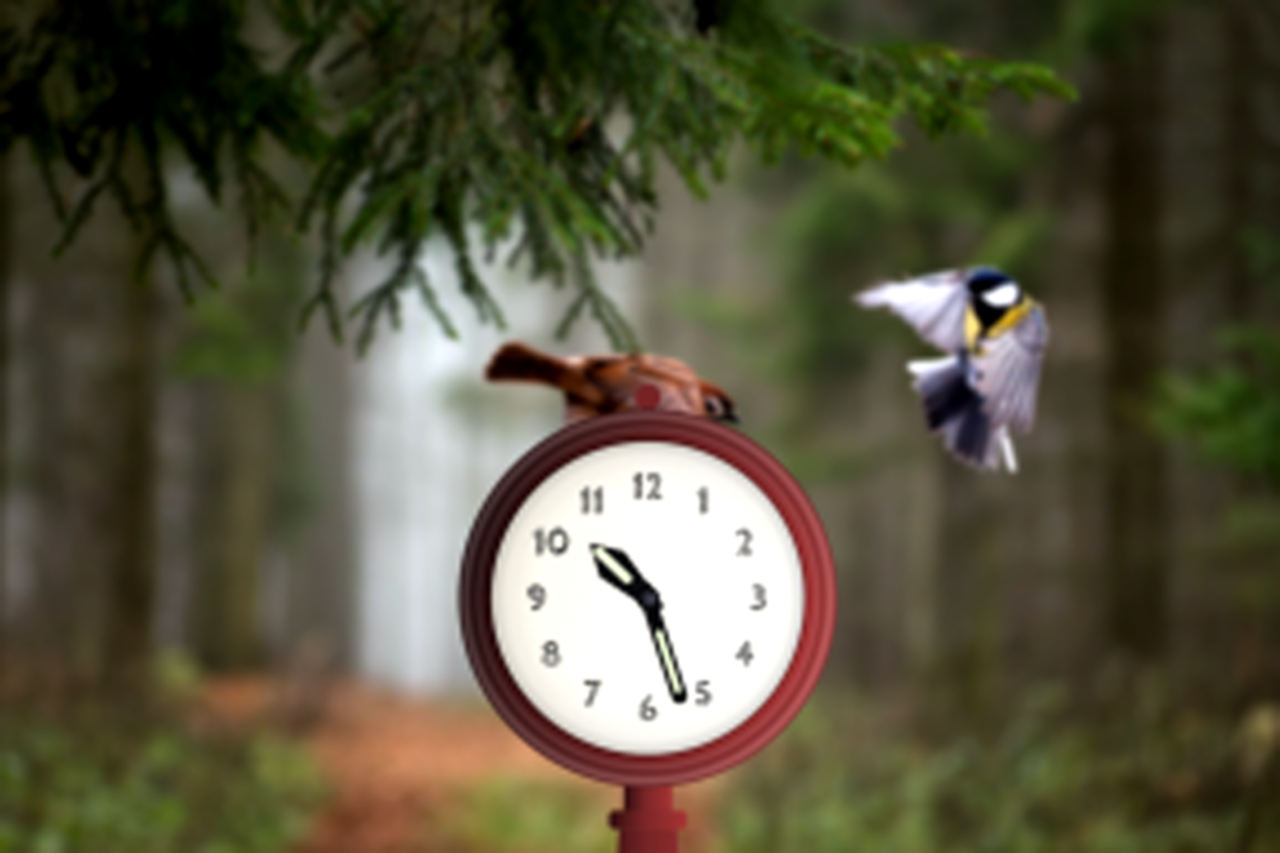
10h27
